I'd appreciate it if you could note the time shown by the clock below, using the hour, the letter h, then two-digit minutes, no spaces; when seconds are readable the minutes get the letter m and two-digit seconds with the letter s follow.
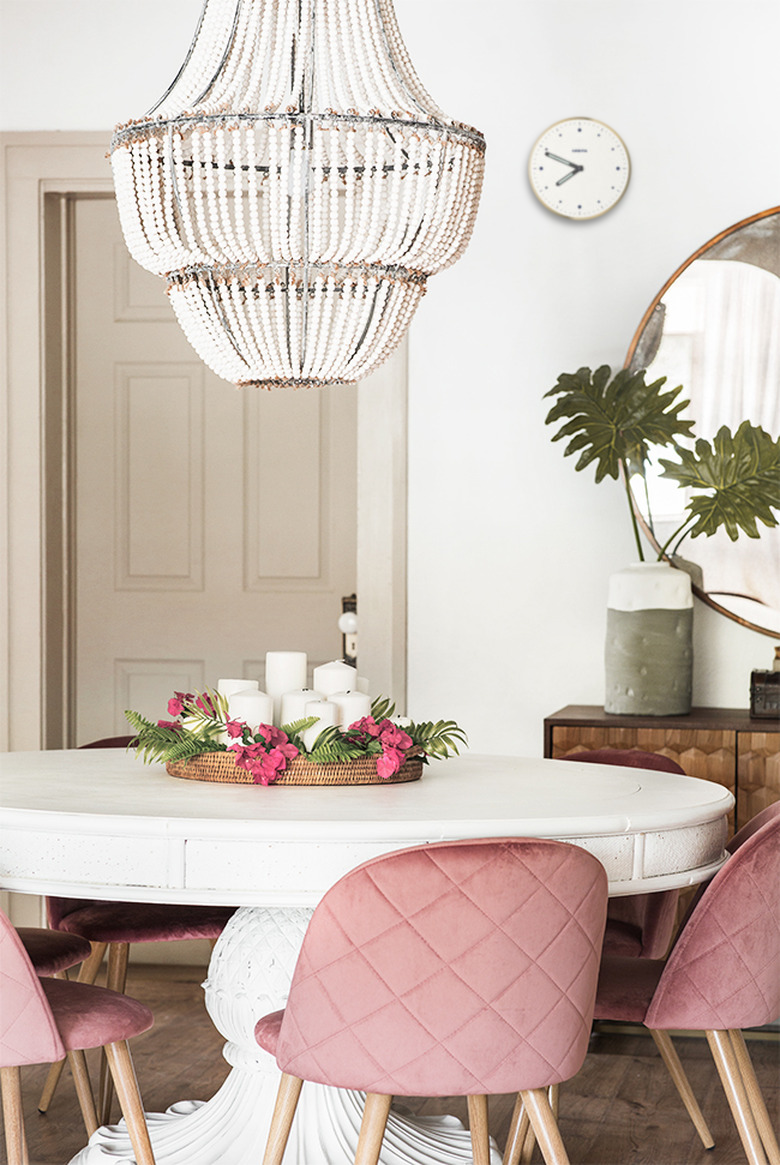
7h49
